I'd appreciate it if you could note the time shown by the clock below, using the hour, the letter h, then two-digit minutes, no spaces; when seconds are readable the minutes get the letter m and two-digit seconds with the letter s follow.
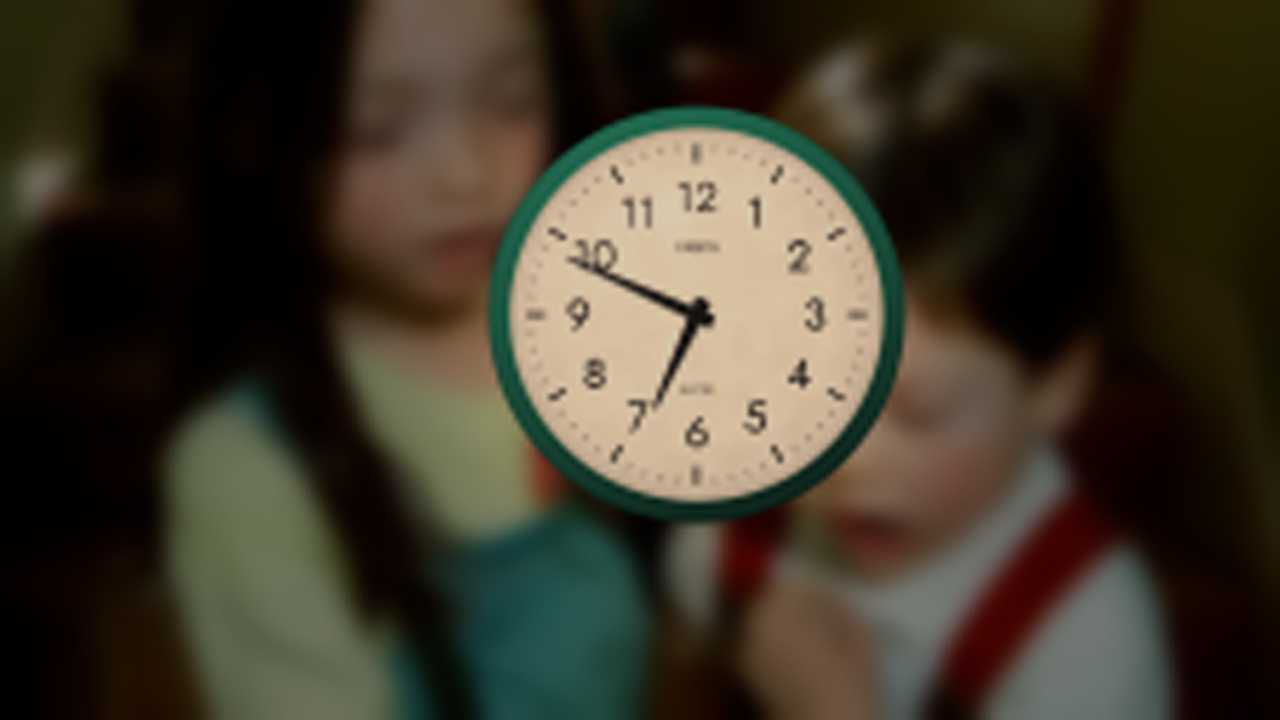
6h49
